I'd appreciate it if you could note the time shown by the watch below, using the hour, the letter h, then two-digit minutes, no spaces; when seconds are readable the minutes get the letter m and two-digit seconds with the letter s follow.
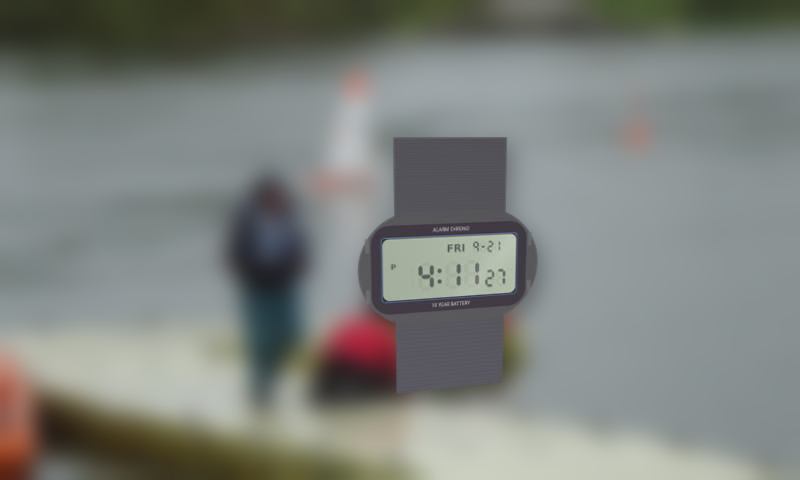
4h11m27s
